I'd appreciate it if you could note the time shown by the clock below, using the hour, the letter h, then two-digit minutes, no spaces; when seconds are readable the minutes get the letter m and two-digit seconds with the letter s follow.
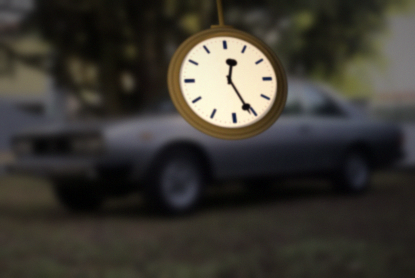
12h26
